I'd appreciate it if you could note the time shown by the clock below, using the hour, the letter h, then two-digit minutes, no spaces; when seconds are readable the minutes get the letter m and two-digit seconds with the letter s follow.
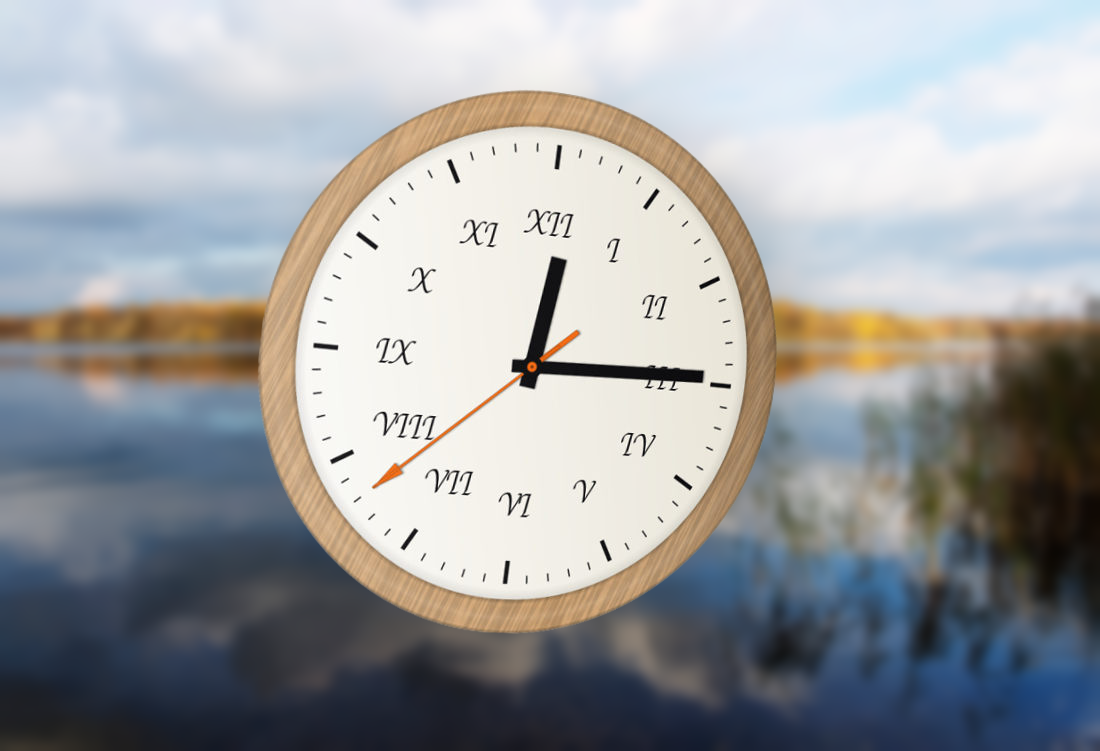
12h14m38s
